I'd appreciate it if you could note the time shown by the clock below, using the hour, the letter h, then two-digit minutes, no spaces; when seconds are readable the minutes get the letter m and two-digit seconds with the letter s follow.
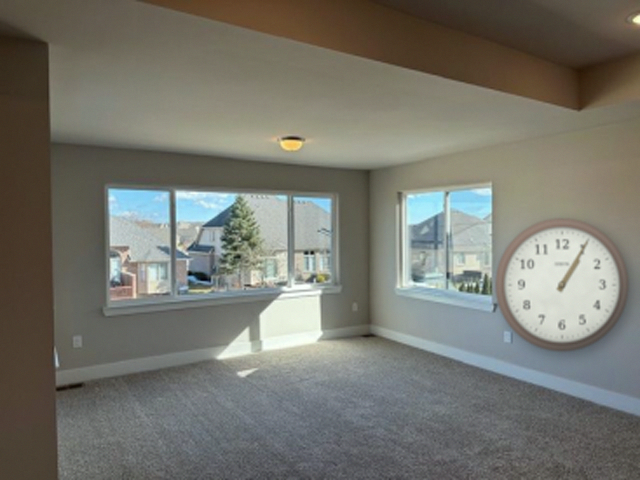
1h05
